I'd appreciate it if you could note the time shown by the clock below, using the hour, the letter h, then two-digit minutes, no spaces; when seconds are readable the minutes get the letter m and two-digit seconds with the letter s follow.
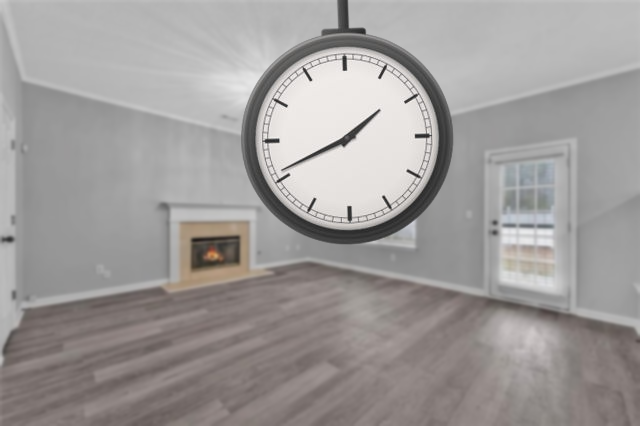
1h41
